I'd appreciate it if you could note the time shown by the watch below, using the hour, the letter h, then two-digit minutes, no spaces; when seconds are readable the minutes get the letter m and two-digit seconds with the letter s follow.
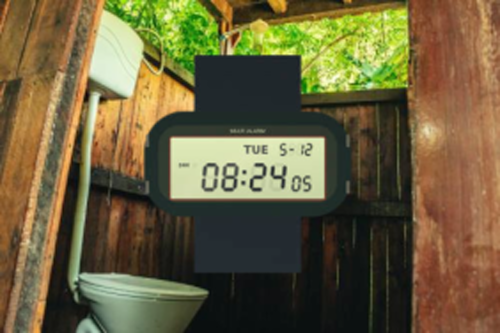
8h24m05s
